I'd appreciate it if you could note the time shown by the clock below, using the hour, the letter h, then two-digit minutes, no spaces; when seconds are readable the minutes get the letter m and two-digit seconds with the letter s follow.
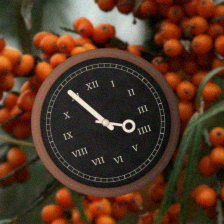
3h55
